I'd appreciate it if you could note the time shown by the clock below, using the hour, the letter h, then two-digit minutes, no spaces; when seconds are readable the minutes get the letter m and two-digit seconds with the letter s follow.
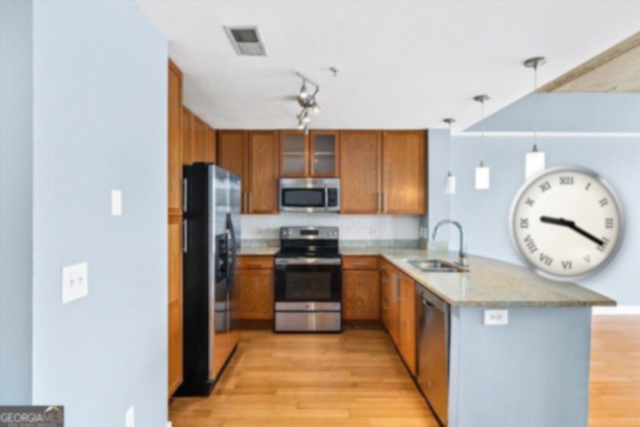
9h20
